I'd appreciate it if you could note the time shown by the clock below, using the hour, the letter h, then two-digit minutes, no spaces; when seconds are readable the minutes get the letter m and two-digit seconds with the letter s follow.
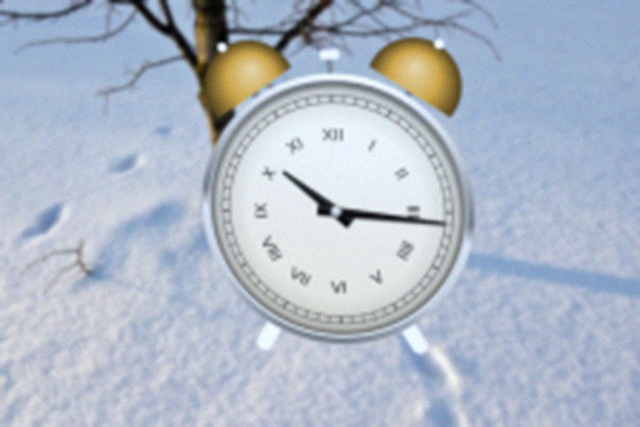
10h16
